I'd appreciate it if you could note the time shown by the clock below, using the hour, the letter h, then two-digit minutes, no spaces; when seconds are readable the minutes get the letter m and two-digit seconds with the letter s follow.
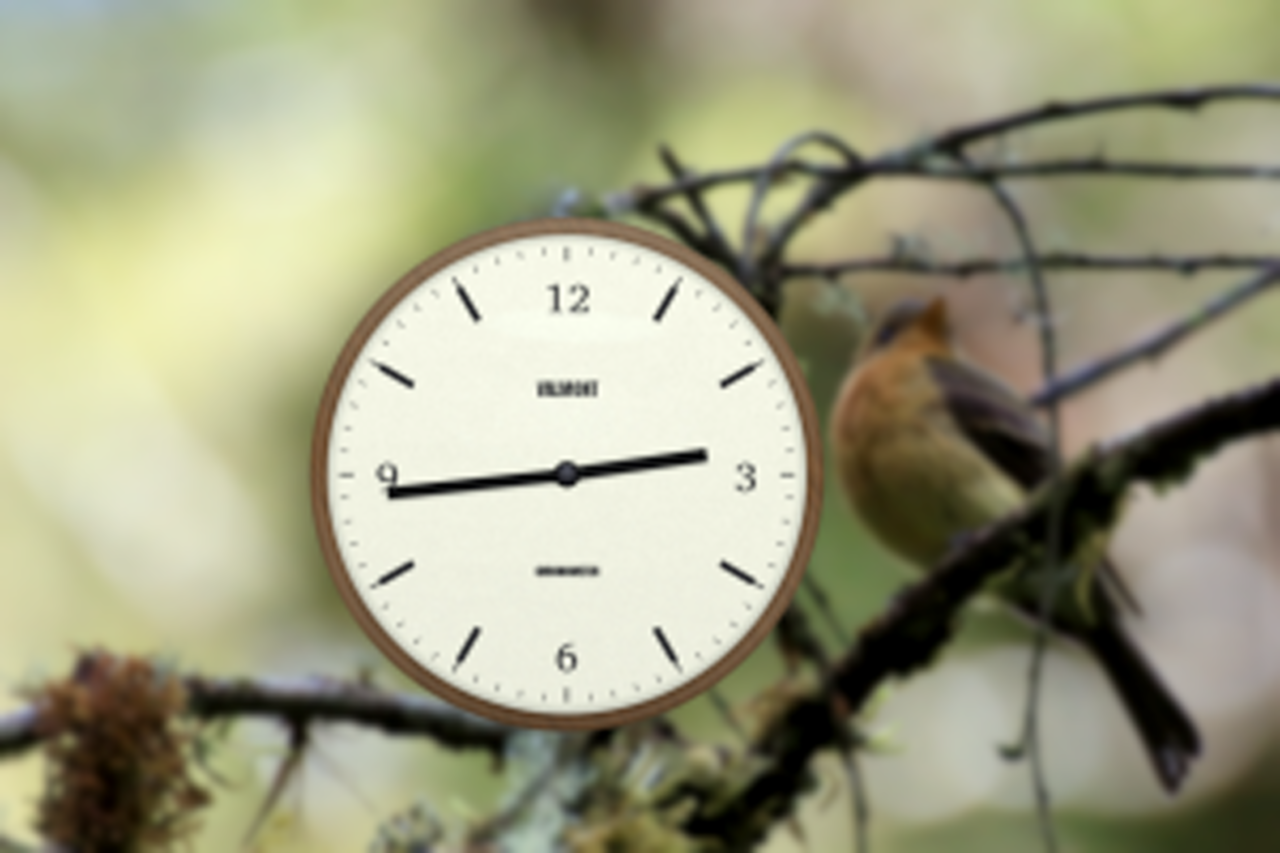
2h44
